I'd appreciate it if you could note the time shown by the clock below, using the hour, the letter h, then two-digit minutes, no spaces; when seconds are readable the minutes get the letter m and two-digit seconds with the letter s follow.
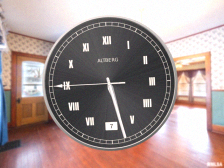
5h27m45s
